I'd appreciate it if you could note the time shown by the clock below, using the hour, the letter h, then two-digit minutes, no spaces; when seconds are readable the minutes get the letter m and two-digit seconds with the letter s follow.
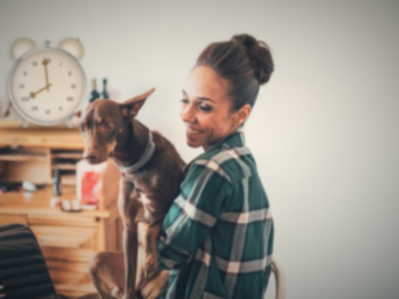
7h59
